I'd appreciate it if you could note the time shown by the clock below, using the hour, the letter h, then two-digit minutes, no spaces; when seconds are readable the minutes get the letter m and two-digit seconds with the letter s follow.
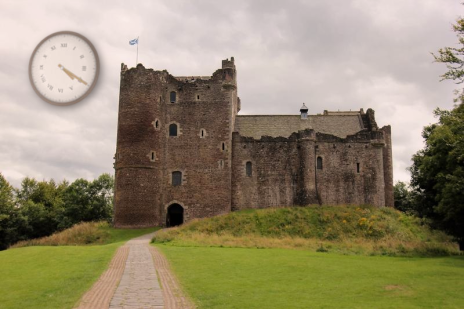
4h20
